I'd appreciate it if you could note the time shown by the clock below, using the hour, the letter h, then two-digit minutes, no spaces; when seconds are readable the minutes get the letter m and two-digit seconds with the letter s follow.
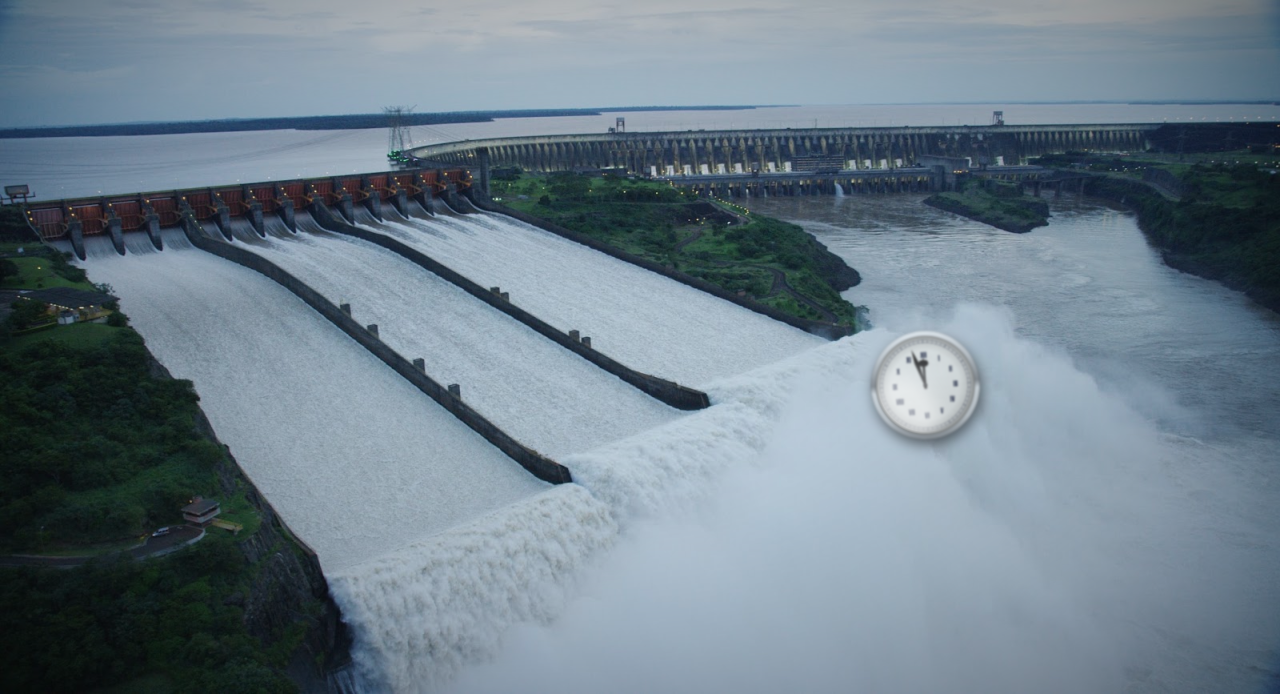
11h57
